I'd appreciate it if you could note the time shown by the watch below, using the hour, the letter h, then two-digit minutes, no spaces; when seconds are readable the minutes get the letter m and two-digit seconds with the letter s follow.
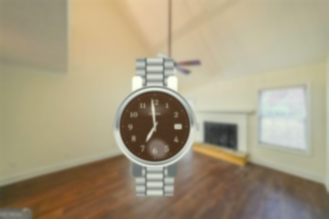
6h59
